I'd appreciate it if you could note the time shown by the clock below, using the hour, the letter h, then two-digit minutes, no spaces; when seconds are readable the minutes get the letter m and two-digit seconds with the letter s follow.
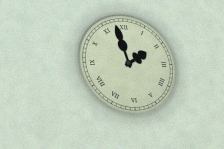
1h58
